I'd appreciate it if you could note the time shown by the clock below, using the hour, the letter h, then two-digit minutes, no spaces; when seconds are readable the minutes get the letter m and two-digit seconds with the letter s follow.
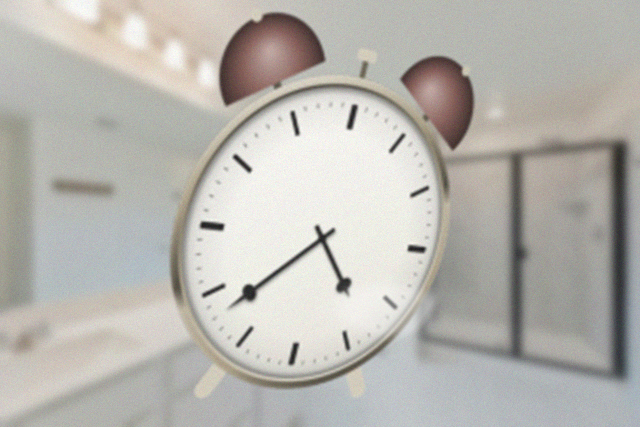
4h38
